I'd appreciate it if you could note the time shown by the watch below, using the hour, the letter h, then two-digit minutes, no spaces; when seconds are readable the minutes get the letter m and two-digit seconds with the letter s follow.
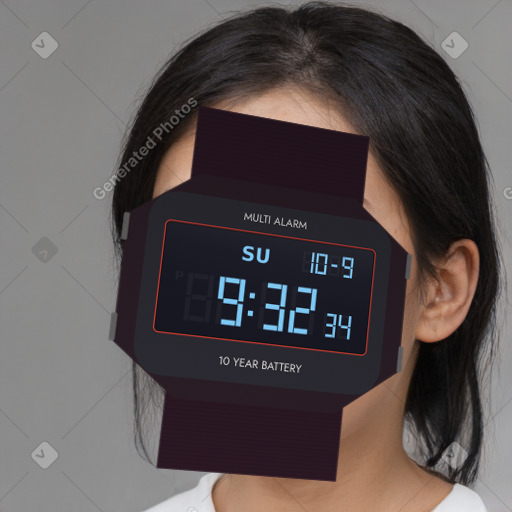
9h32m34s
